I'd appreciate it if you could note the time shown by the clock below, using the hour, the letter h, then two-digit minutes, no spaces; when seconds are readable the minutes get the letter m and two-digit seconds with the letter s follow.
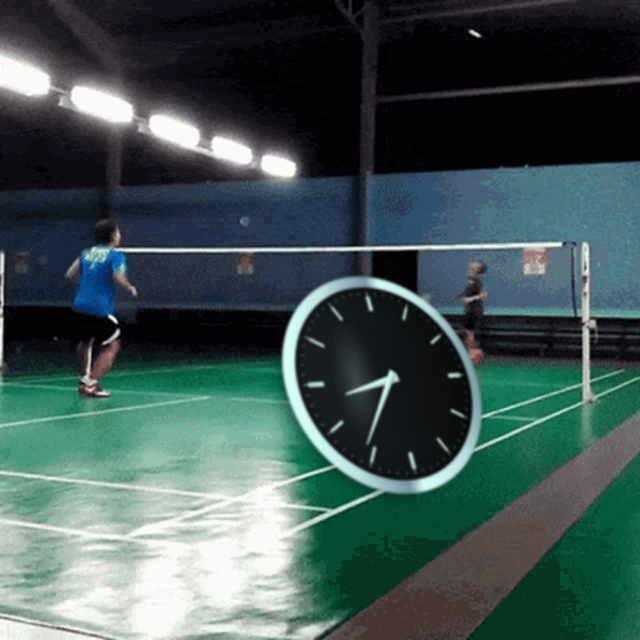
8h36
